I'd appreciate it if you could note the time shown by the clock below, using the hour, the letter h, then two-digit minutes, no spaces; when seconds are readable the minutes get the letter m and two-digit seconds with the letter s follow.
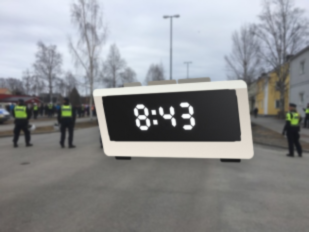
8h43
